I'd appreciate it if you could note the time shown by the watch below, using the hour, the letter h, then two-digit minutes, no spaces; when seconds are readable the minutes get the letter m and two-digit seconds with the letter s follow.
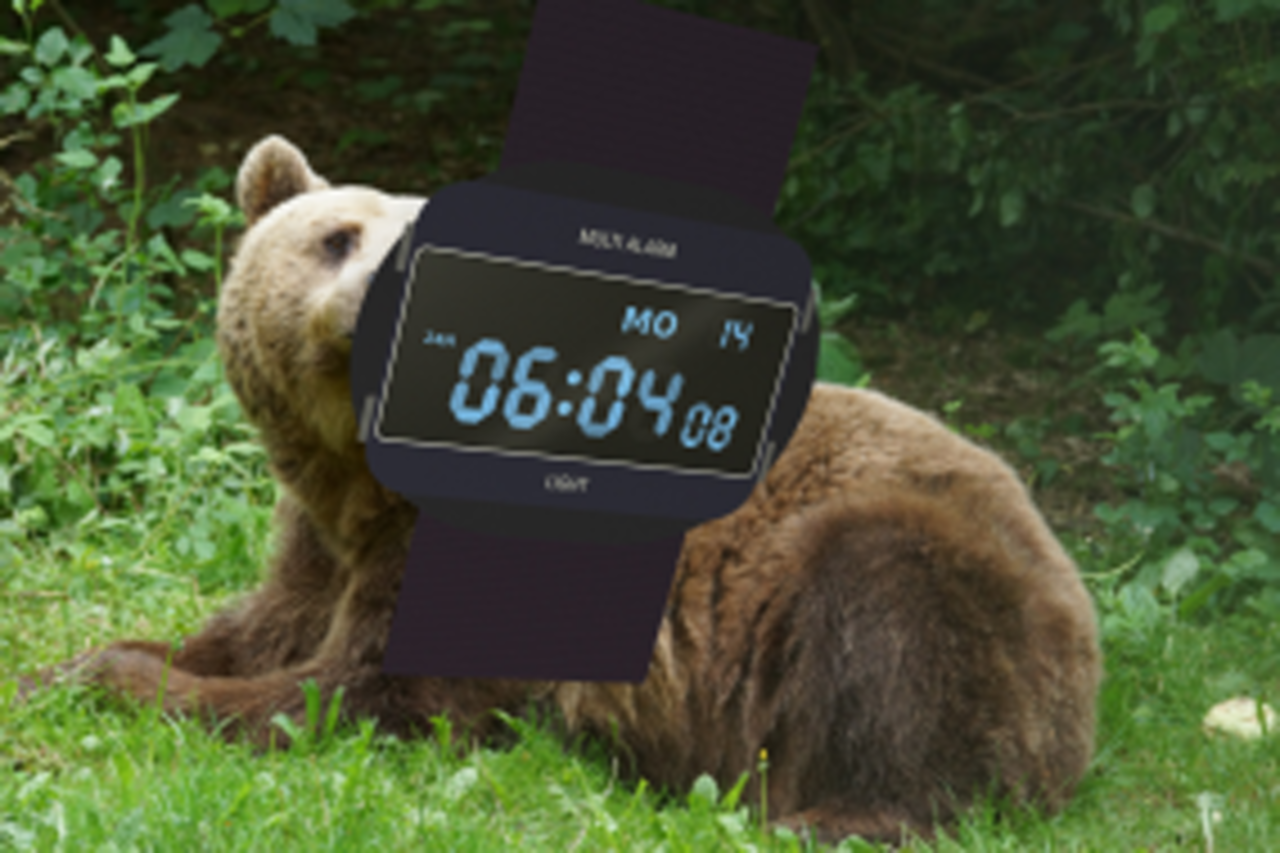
6h04m08s
